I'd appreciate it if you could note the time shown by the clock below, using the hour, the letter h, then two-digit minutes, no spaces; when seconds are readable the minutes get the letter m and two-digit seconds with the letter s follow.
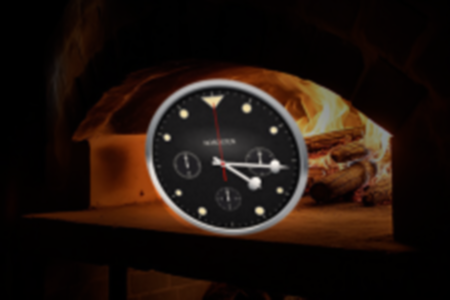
4h16
